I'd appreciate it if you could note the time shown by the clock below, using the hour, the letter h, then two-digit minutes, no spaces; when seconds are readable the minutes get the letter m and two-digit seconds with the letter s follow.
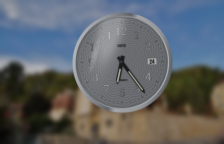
6h24
